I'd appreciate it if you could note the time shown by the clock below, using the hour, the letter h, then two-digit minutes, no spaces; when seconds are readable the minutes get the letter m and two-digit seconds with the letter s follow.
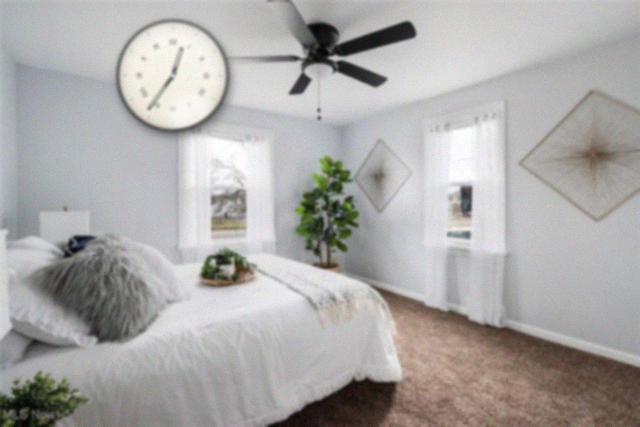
12h36
